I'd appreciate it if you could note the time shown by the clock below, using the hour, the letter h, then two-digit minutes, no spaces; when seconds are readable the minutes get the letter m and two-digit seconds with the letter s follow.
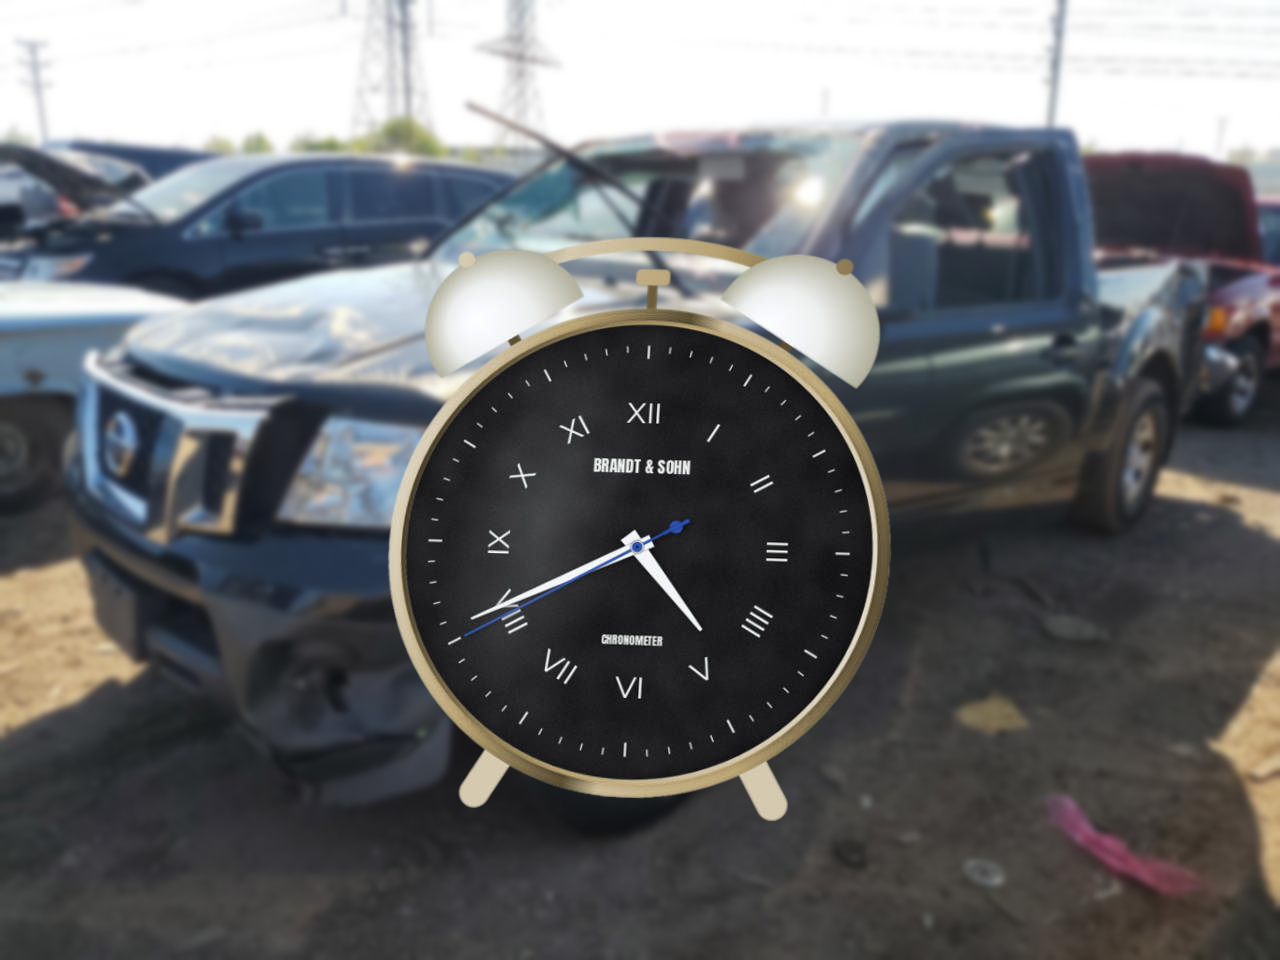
4h40m40s
